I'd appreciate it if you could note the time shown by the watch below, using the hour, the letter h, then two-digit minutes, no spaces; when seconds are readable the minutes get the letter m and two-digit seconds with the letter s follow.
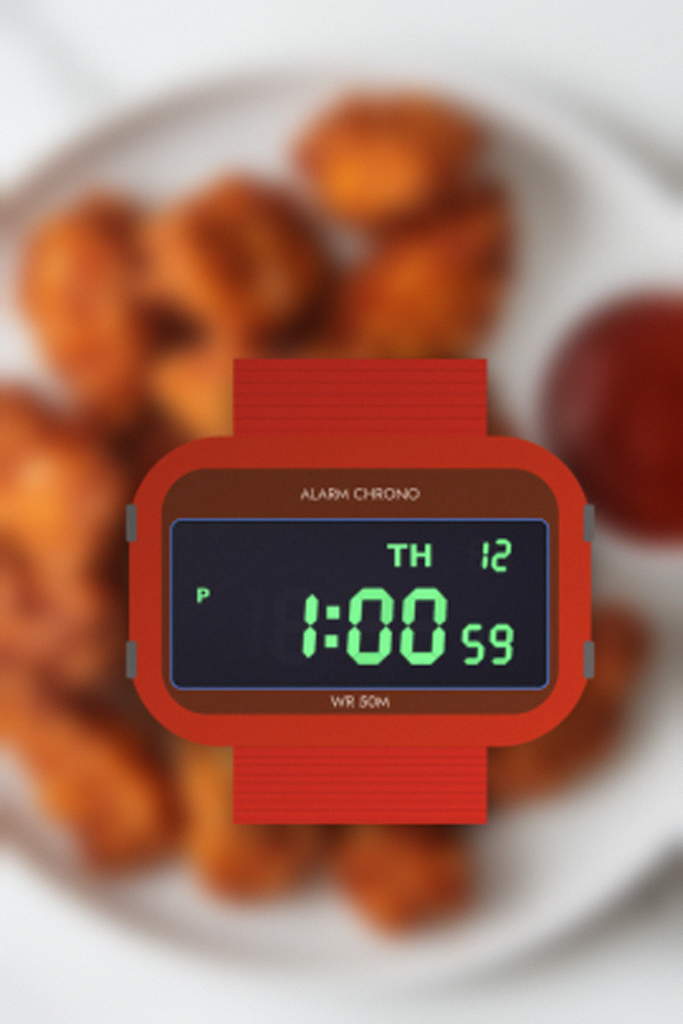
1h00m59s
